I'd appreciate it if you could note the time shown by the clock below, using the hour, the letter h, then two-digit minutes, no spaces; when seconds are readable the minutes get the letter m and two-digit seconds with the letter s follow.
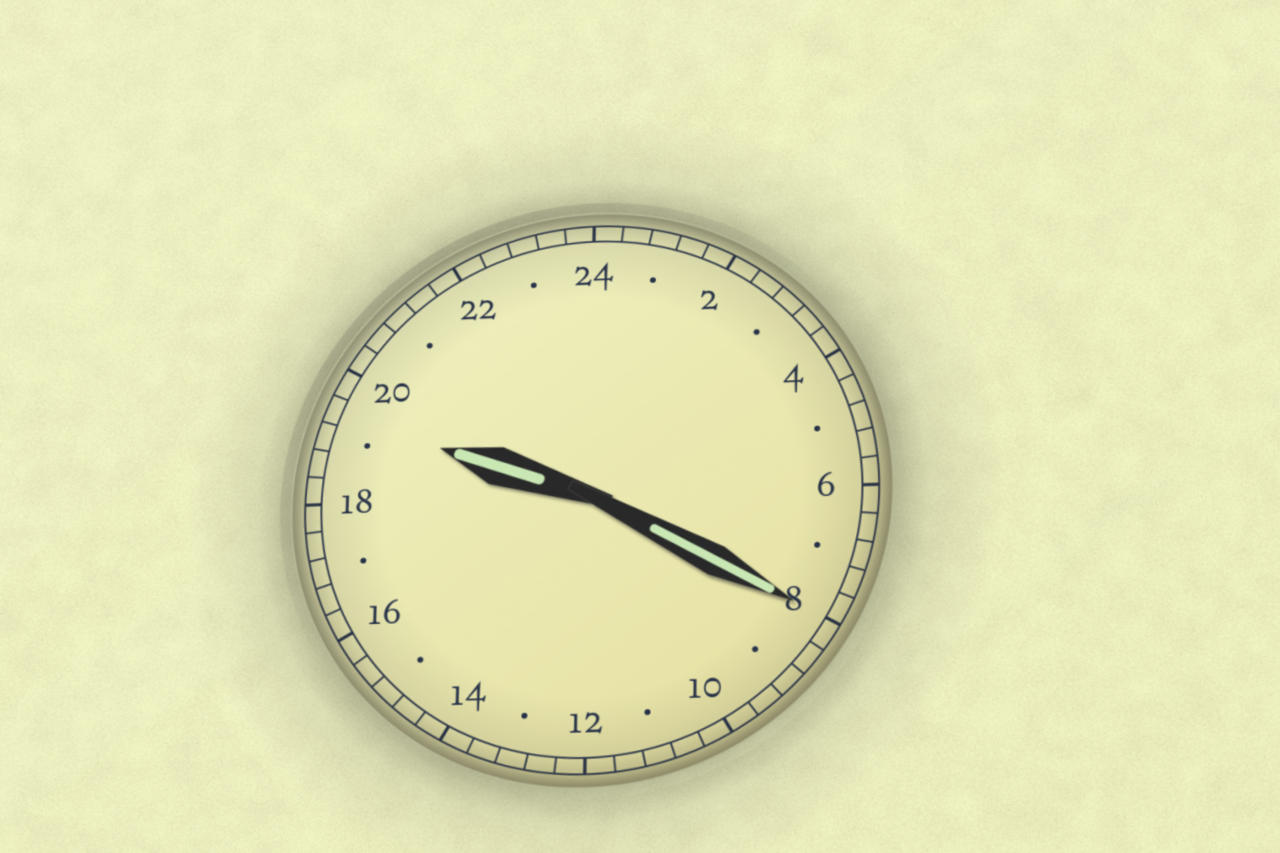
19h20
